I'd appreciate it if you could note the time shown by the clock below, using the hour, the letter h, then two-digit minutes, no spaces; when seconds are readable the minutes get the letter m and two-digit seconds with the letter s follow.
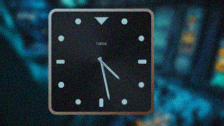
4h28
